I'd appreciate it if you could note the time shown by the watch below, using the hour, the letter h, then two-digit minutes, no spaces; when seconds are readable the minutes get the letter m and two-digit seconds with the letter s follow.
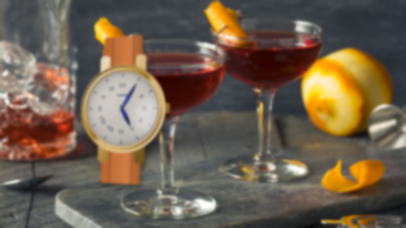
5h05
